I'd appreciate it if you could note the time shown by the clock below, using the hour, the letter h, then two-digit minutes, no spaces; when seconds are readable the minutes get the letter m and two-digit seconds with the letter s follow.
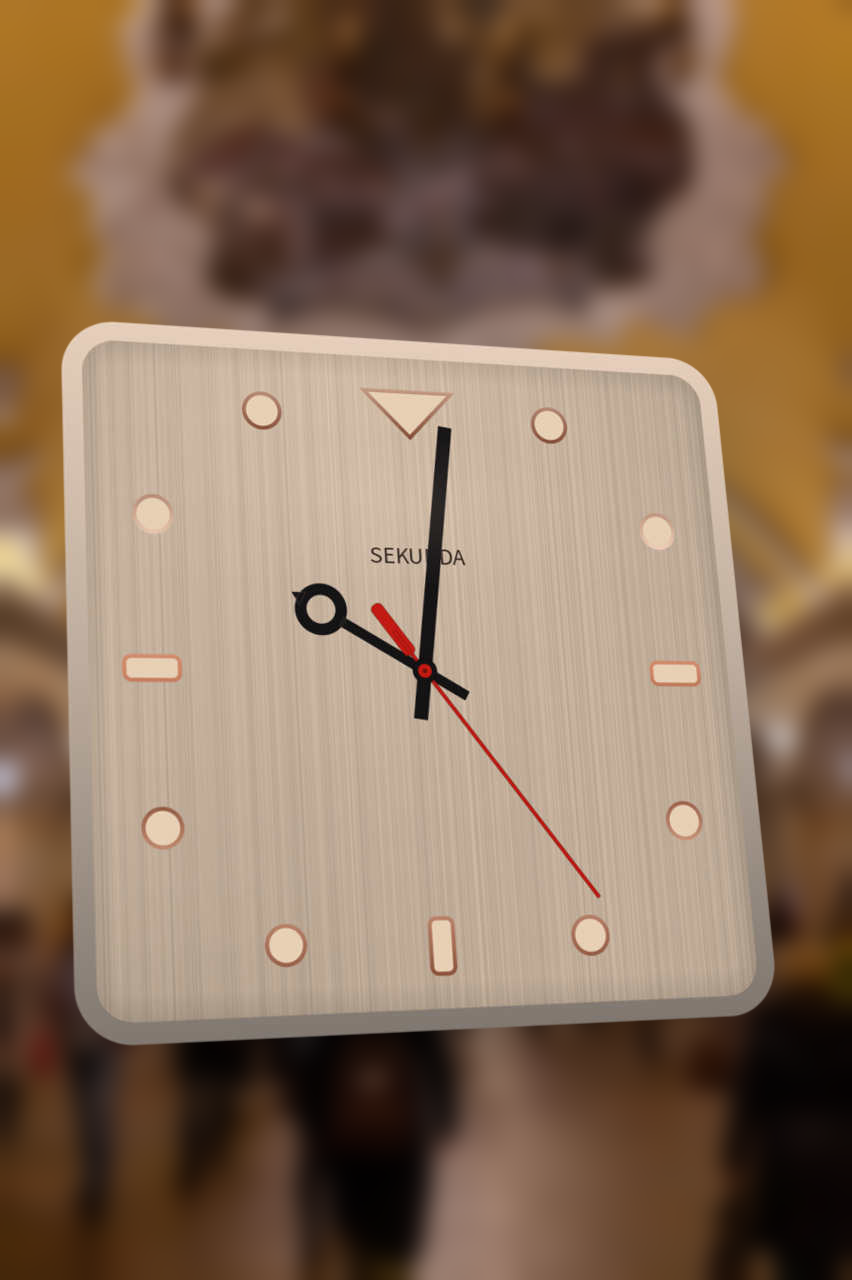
10h01m24s
